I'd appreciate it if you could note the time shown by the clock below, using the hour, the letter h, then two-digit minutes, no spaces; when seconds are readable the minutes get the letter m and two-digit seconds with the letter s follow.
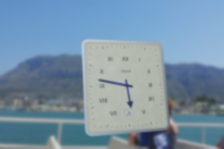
5h47
